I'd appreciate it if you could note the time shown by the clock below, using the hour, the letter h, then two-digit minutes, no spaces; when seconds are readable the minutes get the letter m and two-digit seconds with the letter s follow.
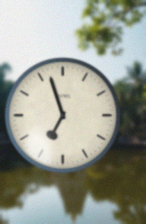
6h57
